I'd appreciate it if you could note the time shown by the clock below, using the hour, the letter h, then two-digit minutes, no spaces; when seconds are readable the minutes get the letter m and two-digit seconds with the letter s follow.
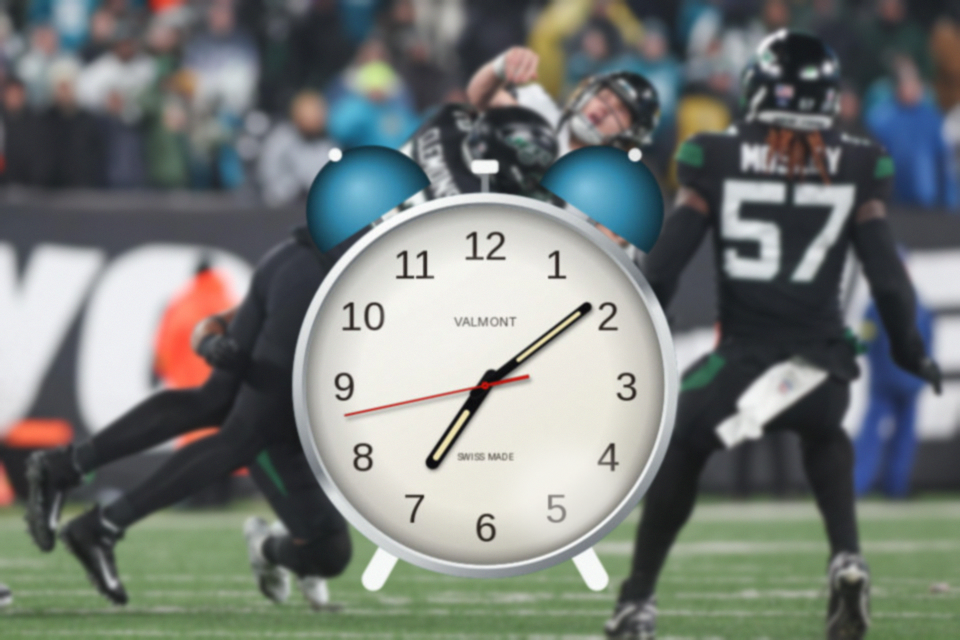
7h08m43s
